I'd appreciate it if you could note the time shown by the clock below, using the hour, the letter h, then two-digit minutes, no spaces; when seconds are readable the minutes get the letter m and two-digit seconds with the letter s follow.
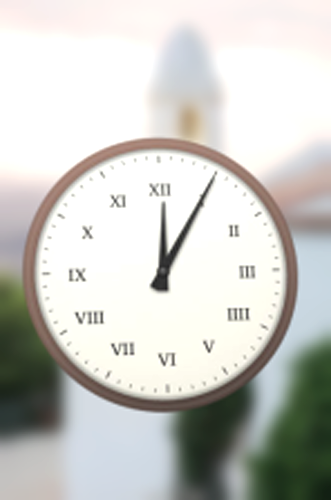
12h05
